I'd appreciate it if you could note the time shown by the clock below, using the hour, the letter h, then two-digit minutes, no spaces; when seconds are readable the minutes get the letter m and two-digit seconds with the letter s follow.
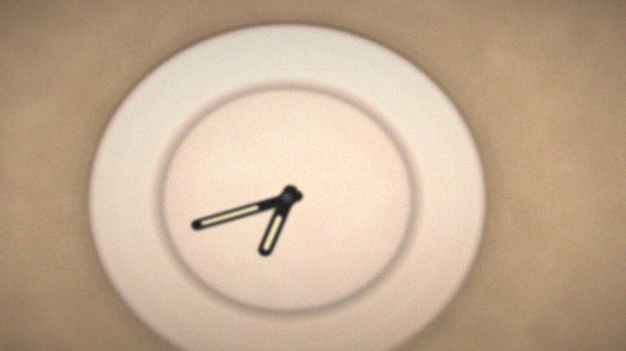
6h42
